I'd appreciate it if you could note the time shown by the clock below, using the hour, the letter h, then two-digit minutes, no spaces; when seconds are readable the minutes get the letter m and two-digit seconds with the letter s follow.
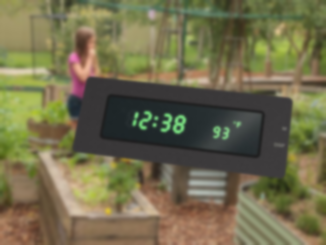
12h38
